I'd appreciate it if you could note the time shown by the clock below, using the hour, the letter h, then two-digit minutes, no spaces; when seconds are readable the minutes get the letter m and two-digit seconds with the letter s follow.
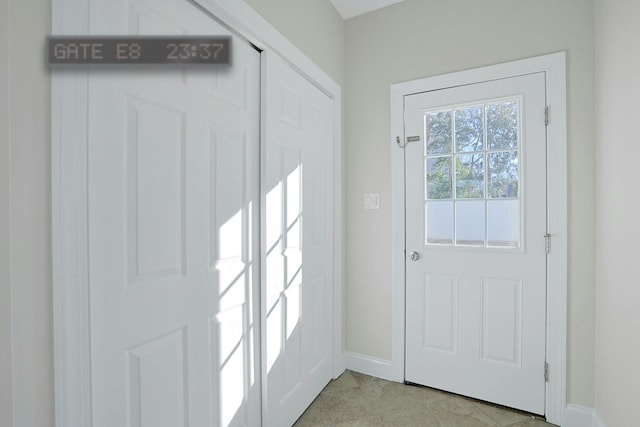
23h37
